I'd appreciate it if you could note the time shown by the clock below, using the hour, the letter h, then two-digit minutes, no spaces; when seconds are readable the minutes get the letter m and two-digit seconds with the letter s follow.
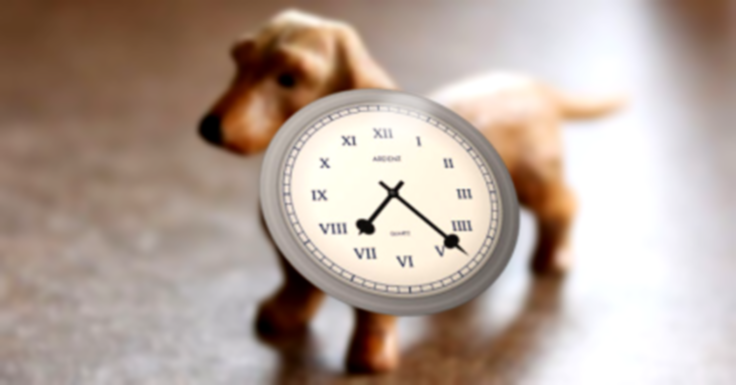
7h23
